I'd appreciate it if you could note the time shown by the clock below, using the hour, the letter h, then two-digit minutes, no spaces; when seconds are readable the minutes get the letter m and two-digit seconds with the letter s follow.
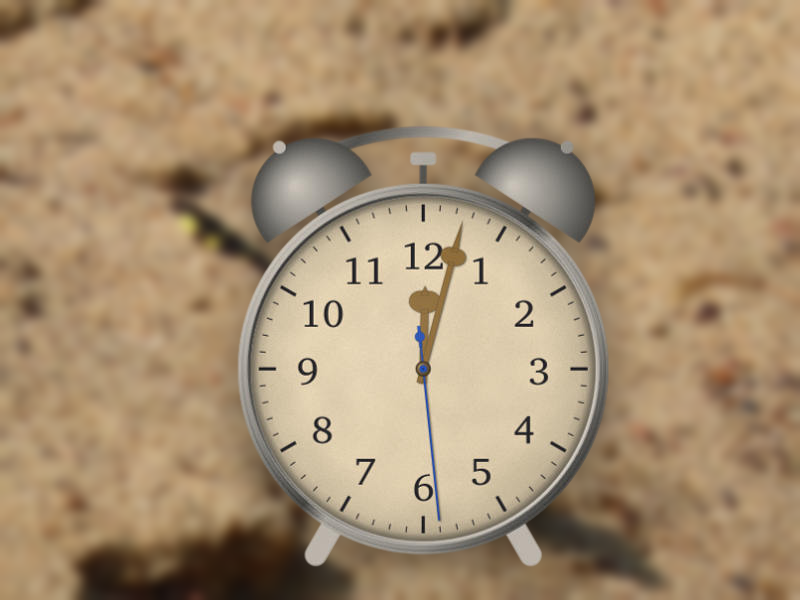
12h02m29s
